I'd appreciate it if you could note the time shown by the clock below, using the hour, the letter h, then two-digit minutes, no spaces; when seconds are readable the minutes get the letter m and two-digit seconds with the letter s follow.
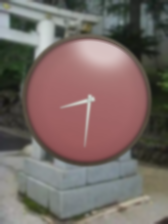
8h31
